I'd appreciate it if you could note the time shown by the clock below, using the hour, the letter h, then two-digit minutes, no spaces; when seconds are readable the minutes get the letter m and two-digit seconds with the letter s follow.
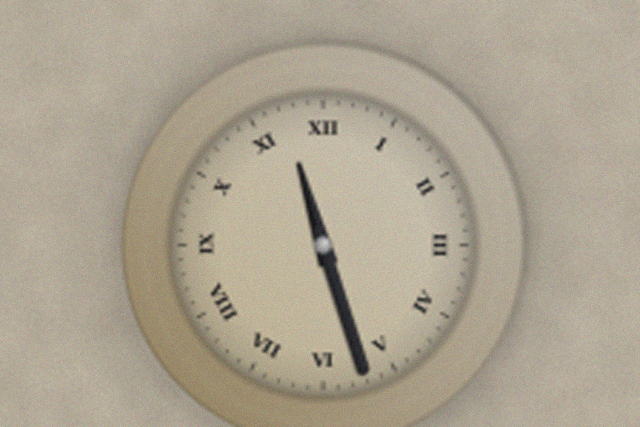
11h27
